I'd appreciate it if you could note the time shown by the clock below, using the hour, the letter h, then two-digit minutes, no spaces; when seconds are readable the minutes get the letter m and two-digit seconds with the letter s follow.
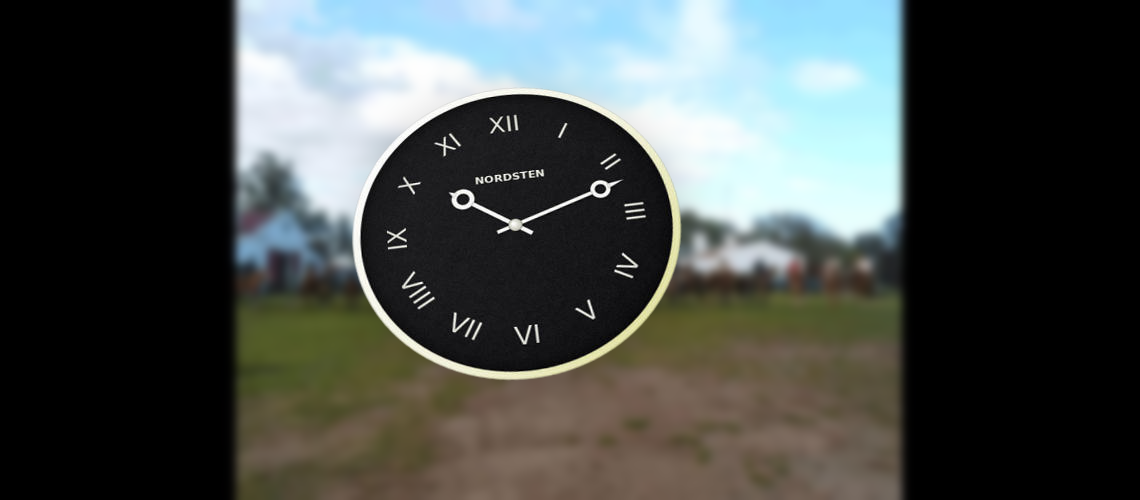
10h12
